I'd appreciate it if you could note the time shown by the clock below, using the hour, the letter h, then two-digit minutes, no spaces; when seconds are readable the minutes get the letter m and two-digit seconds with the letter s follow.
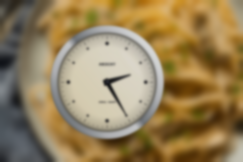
2h25
